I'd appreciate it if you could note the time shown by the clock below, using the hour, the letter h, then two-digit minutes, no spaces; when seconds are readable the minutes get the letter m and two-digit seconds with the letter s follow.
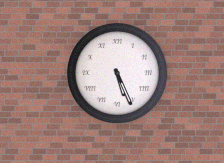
5h26
